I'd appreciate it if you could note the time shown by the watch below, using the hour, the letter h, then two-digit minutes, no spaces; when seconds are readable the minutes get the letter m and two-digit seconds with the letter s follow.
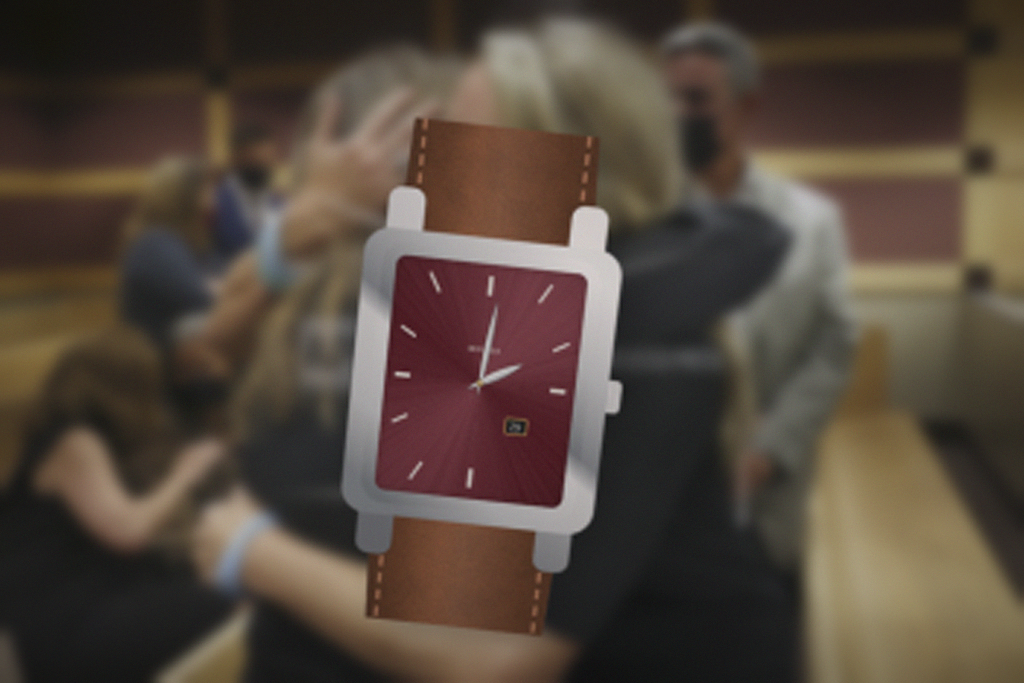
2h01
